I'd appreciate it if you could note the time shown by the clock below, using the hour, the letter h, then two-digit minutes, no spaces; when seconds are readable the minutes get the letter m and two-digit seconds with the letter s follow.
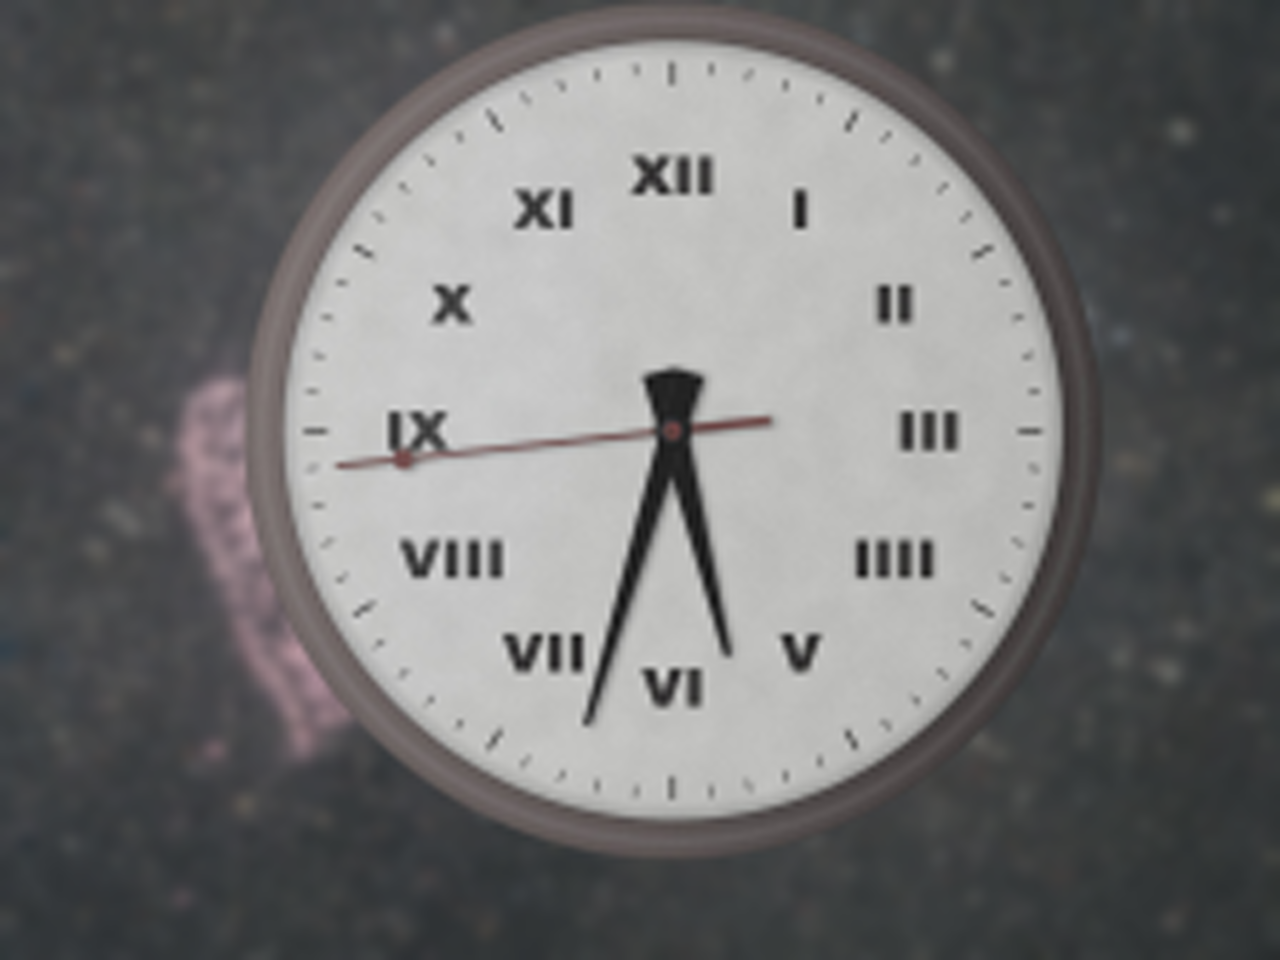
5h32m44s
